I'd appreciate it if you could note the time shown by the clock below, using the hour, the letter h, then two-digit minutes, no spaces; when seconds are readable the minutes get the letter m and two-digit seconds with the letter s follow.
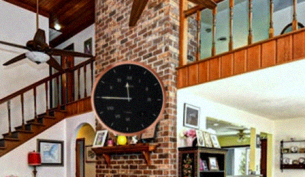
11h45
